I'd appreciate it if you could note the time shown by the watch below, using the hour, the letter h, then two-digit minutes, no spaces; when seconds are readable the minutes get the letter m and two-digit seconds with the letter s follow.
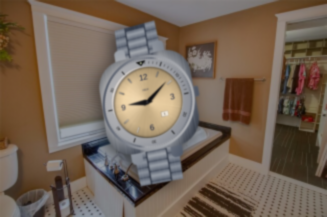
9h09
